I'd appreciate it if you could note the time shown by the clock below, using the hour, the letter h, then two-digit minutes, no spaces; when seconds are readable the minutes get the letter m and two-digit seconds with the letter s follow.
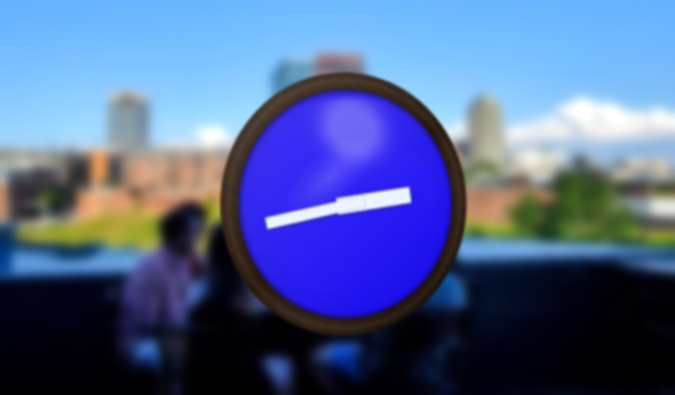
2h43
